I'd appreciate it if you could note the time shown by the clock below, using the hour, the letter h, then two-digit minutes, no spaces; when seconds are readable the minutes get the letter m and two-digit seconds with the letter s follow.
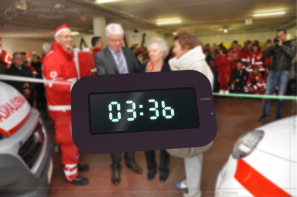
3h36
